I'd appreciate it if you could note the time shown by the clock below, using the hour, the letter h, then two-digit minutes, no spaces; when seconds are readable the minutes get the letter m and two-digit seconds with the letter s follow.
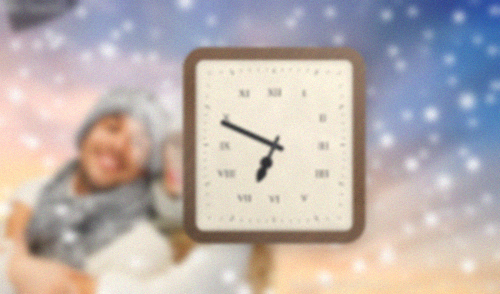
6h49
